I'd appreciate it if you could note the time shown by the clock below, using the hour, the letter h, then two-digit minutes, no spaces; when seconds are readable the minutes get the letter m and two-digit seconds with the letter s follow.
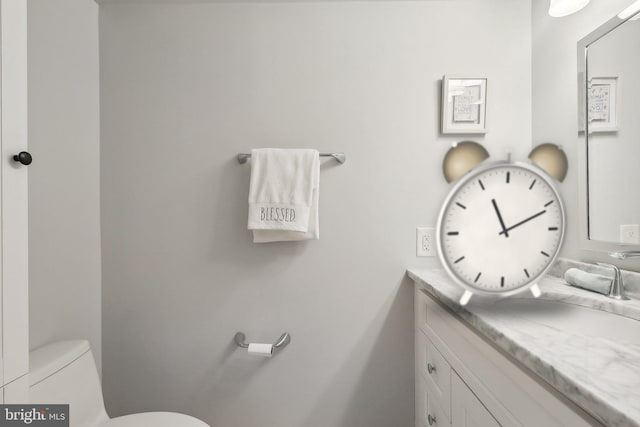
11h11
